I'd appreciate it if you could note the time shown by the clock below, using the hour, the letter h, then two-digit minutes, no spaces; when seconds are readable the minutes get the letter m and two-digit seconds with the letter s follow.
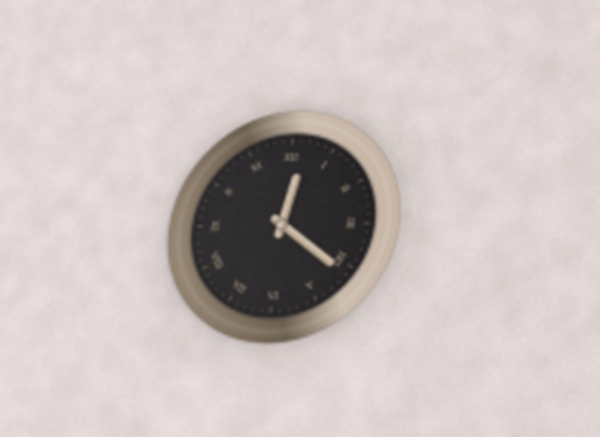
12h21
